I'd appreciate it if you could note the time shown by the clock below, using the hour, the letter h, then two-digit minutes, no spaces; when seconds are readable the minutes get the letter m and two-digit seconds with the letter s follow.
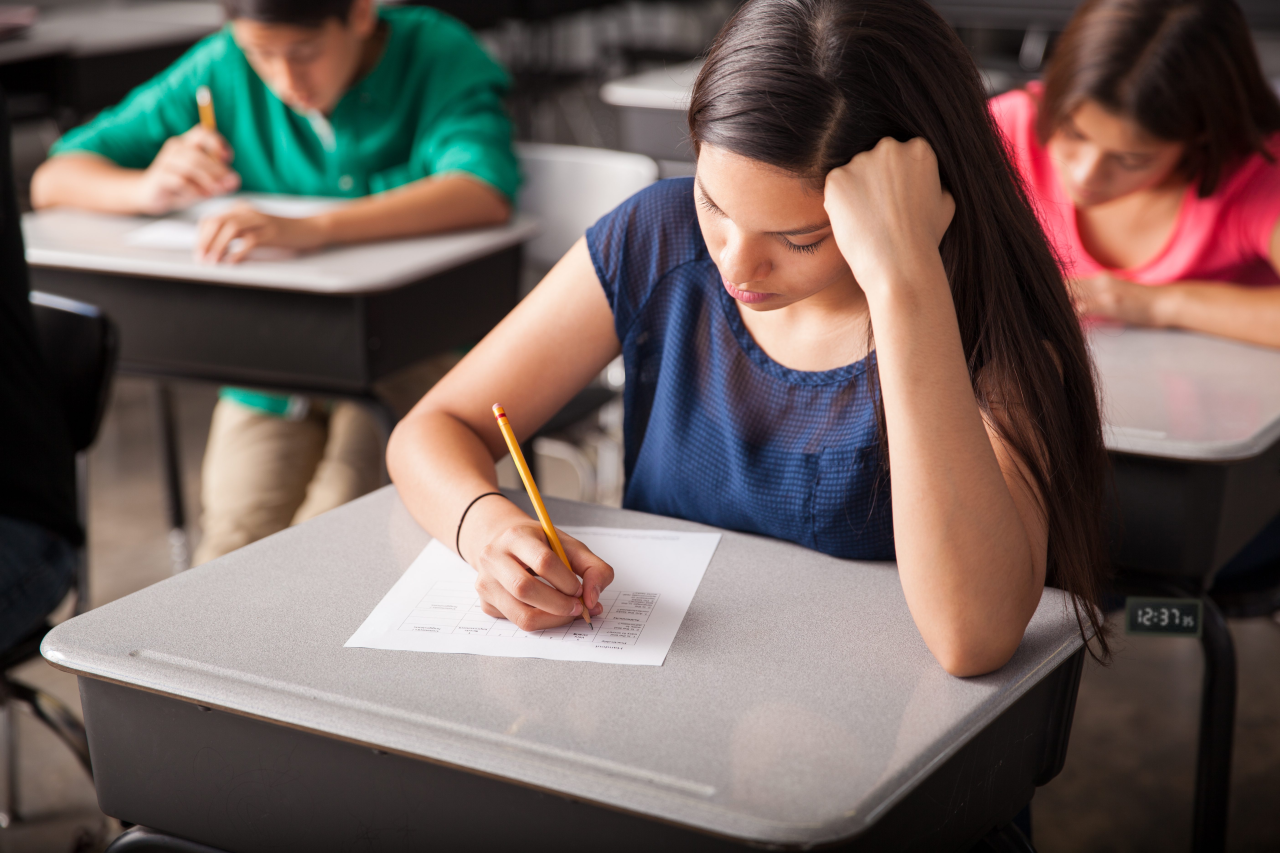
12h37
